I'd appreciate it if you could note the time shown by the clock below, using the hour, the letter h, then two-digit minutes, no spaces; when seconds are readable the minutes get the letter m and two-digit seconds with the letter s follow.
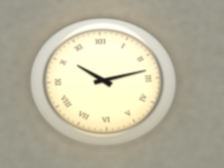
10h13
